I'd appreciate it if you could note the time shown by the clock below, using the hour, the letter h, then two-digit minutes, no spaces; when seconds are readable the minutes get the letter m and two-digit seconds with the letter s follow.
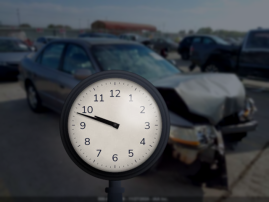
9h48
